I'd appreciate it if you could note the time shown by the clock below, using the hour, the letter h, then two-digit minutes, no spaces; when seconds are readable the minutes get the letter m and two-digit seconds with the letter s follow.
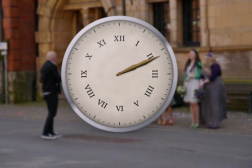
2h11
